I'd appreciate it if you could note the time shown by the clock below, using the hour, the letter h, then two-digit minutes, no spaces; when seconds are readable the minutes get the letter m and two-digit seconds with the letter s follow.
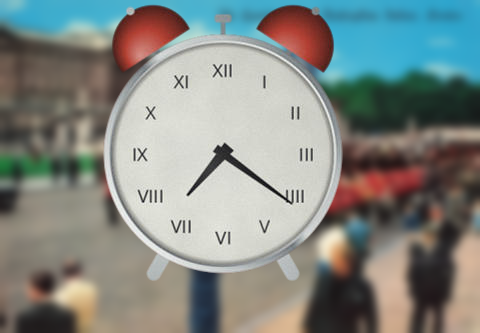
7h21
